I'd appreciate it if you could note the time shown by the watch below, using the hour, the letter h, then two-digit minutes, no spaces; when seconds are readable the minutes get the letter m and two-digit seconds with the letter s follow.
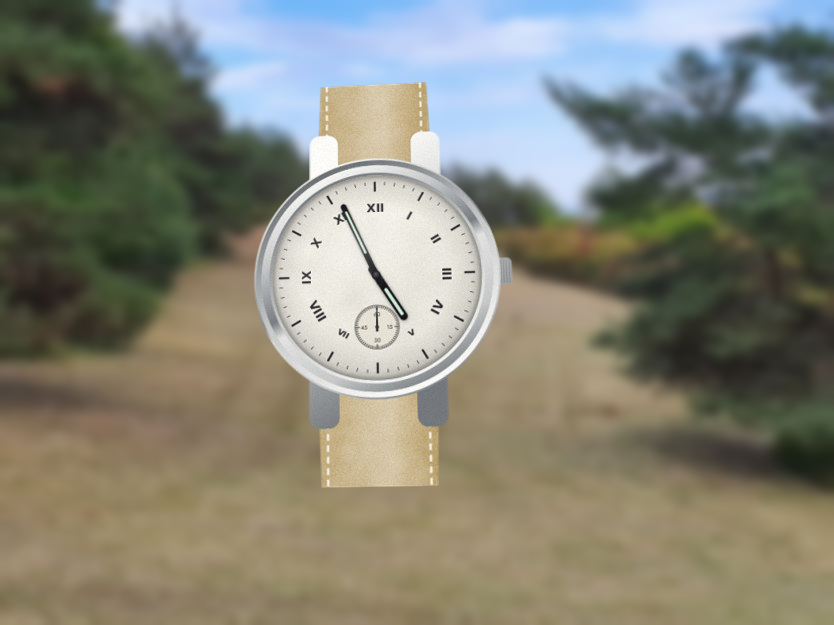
4h56
